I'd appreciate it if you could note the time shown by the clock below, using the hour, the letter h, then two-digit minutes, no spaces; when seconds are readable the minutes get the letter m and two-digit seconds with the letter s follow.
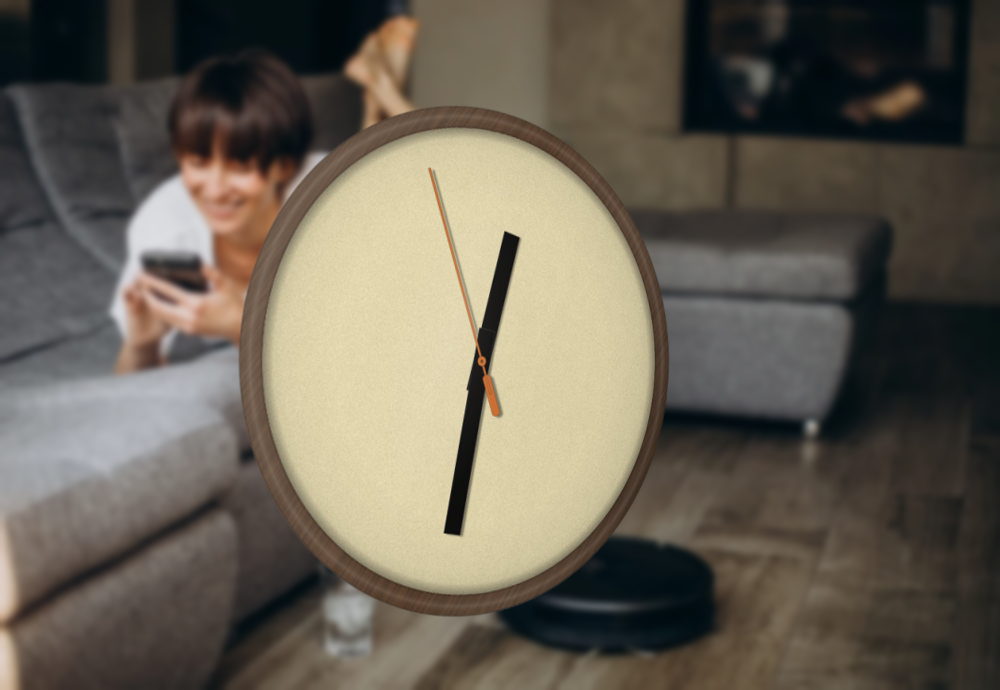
12h31m57s
